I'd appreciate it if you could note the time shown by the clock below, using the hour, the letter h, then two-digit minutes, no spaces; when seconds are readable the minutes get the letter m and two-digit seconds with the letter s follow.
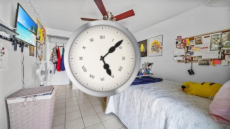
5h08
